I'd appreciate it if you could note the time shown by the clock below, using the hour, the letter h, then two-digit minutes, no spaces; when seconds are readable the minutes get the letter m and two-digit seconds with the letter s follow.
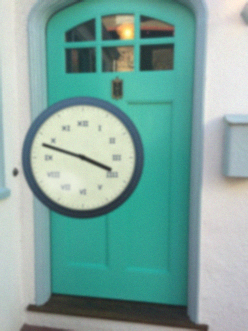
3h48
